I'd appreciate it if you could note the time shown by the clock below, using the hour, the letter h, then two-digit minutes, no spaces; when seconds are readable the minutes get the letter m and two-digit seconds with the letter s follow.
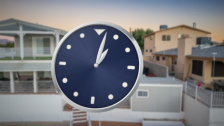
1h02
